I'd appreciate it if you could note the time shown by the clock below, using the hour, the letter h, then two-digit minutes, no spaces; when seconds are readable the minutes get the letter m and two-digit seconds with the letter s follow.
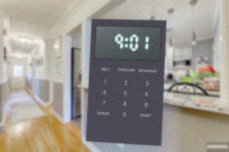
9h01
